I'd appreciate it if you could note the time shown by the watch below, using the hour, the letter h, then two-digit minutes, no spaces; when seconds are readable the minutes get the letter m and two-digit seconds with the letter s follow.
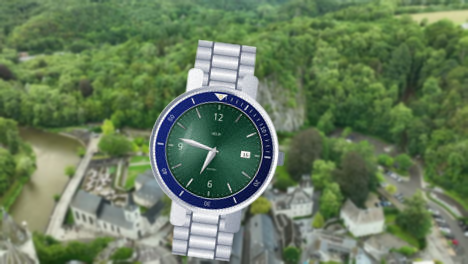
6h47
